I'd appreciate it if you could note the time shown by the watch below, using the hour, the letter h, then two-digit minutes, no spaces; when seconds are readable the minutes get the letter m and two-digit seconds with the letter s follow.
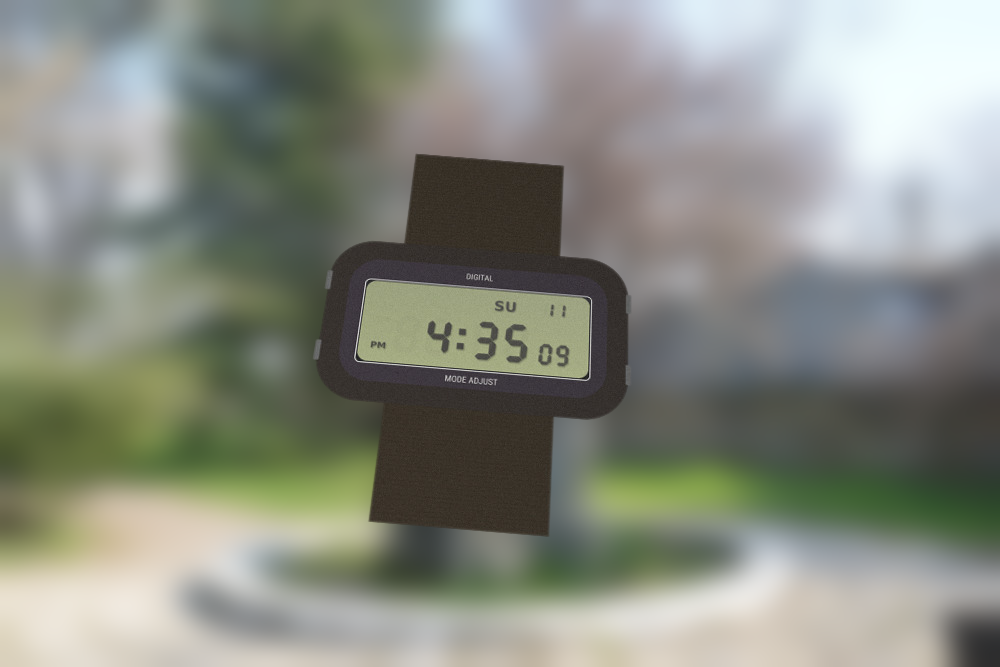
4h35m09s
